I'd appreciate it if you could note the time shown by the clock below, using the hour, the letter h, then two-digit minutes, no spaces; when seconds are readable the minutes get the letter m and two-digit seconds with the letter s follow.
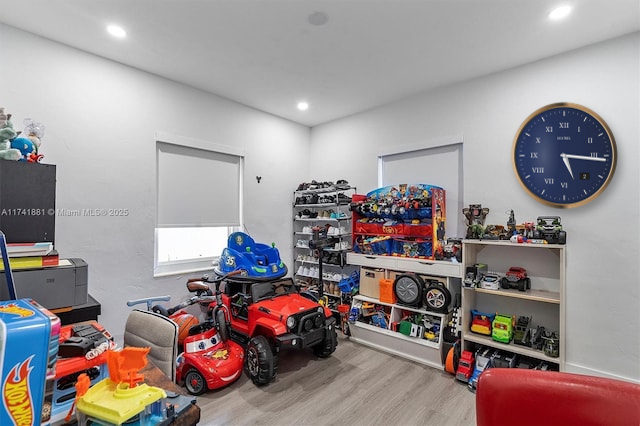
5h16
